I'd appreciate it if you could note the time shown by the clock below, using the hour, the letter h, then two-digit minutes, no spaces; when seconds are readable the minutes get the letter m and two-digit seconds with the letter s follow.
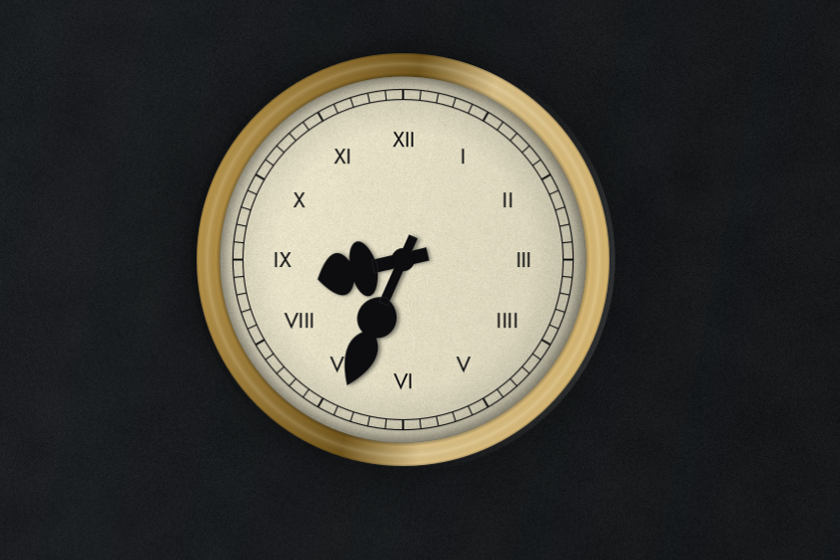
8h34
